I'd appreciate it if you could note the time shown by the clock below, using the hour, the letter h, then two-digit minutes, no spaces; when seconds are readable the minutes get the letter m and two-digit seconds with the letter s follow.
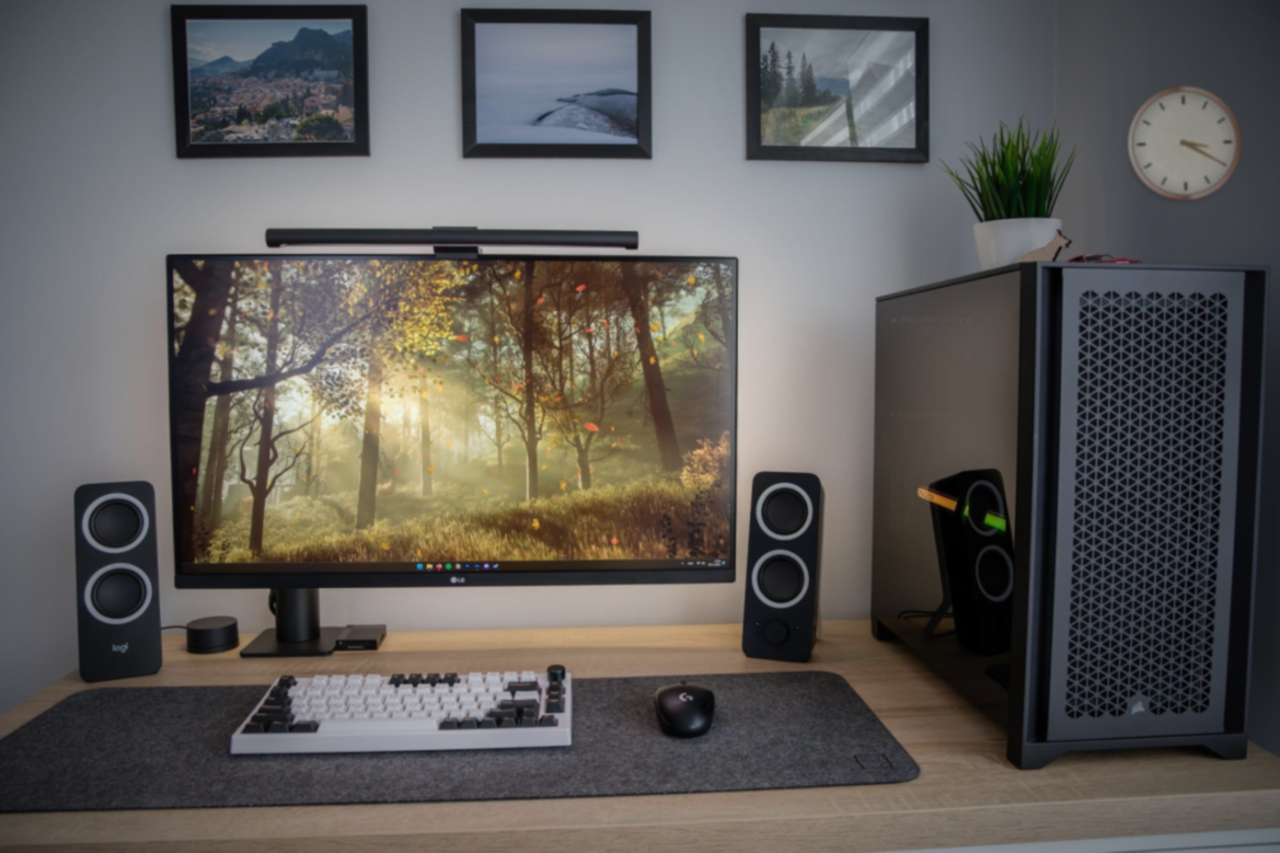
3h20
